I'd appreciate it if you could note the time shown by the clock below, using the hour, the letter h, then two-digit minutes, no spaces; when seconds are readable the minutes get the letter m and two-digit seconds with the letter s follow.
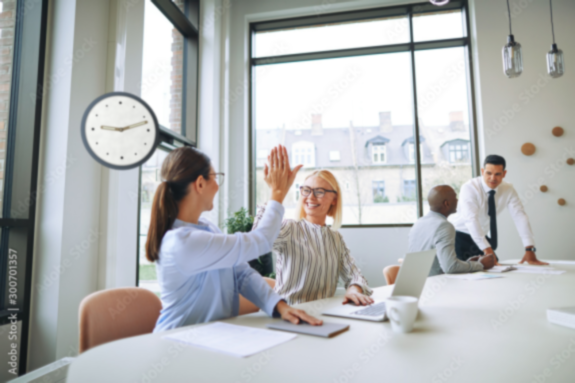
9h12
